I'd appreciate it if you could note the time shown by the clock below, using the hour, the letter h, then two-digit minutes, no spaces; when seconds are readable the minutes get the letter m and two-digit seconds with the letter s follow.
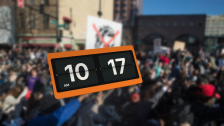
10h17
